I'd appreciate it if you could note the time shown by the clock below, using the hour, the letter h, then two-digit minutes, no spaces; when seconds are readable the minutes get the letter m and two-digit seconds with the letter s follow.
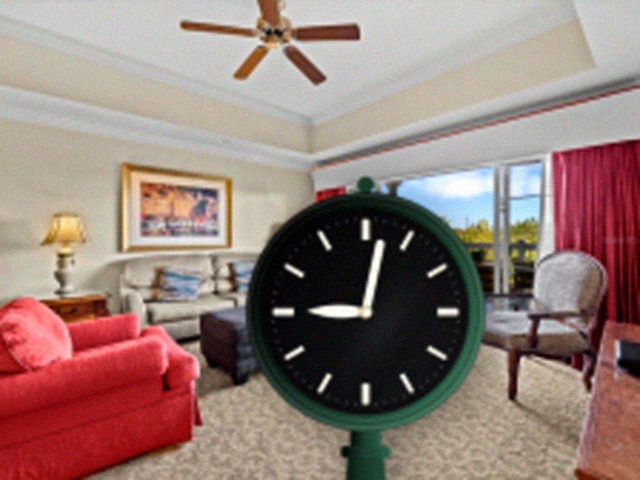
9h02
